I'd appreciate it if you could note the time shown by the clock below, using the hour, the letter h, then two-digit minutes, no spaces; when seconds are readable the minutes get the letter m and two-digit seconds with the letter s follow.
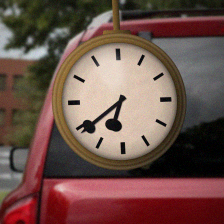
6h39
